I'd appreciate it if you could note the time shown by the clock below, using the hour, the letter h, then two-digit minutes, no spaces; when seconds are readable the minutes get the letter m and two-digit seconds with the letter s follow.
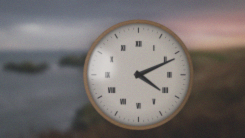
4h11
